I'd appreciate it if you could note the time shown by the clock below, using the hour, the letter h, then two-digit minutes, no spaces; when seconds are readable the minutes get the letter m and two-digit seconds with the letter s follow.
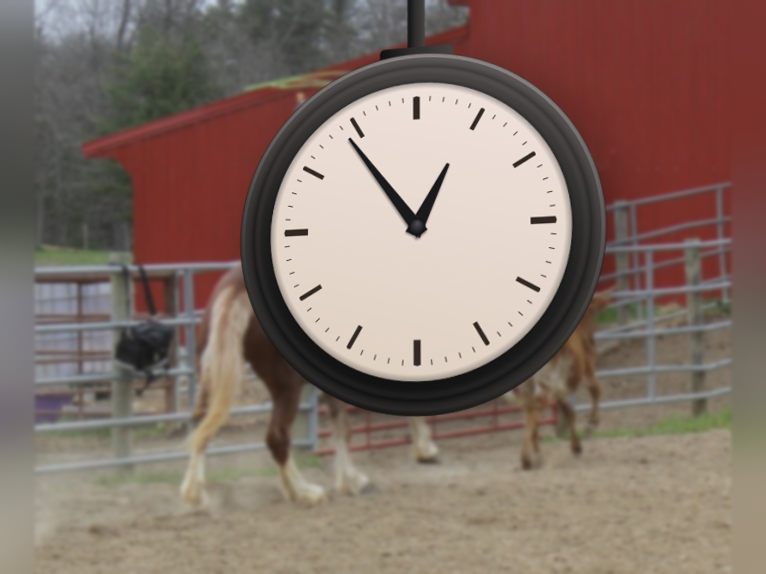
12h54
